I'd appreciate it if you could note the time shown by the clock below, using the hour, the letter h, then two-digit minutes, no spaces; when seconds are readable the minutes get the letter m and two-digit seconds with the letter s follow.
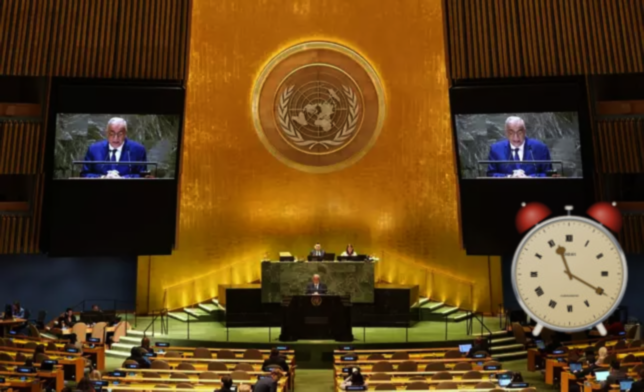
11h20
